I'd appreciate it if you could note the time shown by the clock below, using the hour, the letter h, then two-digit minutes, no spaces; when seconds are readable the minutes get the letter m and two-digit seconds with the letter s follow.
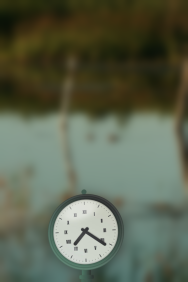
7h21
